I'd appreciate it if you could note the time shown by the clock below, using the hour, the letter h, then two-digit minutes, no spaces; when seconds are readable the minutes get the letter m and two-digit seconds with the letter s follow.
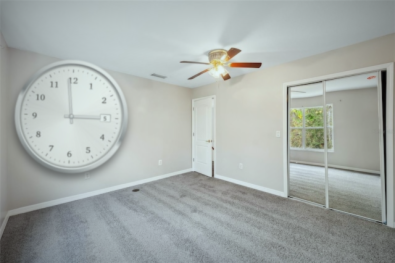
2h59
